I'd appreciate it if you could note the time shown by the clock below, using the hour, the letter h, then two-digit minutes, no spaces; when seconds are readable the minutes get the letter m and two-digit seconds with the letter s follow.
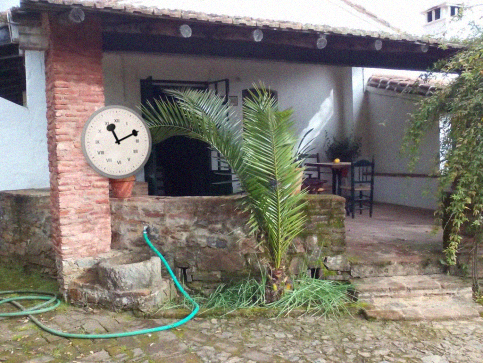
11h11
